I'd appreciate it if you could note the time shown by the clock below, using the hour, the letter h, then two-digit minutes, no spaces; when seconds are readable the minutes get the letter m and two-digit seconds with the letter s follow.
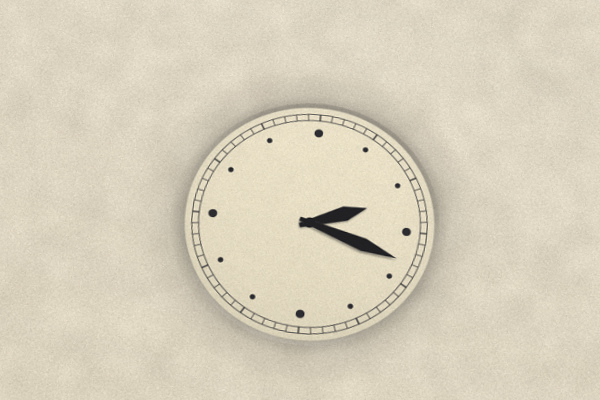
2h18
